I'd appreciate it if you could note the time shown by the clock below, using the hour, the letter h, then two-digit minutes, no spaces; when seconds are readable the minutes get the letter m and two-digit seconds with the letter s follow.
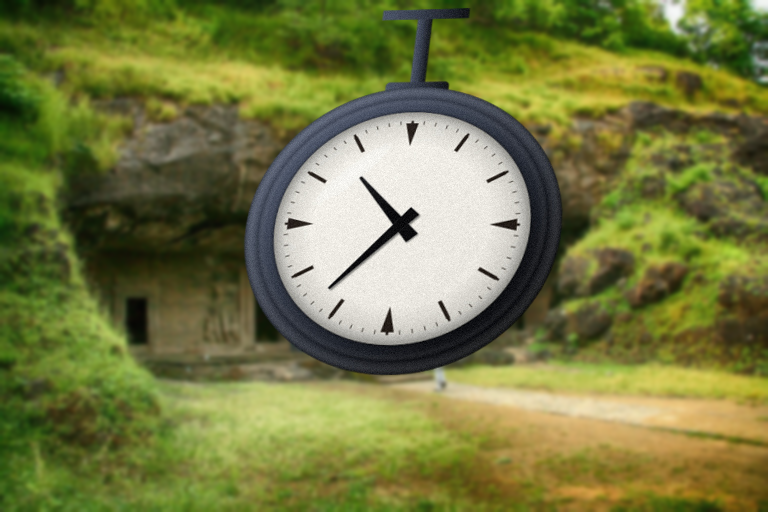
10h37
